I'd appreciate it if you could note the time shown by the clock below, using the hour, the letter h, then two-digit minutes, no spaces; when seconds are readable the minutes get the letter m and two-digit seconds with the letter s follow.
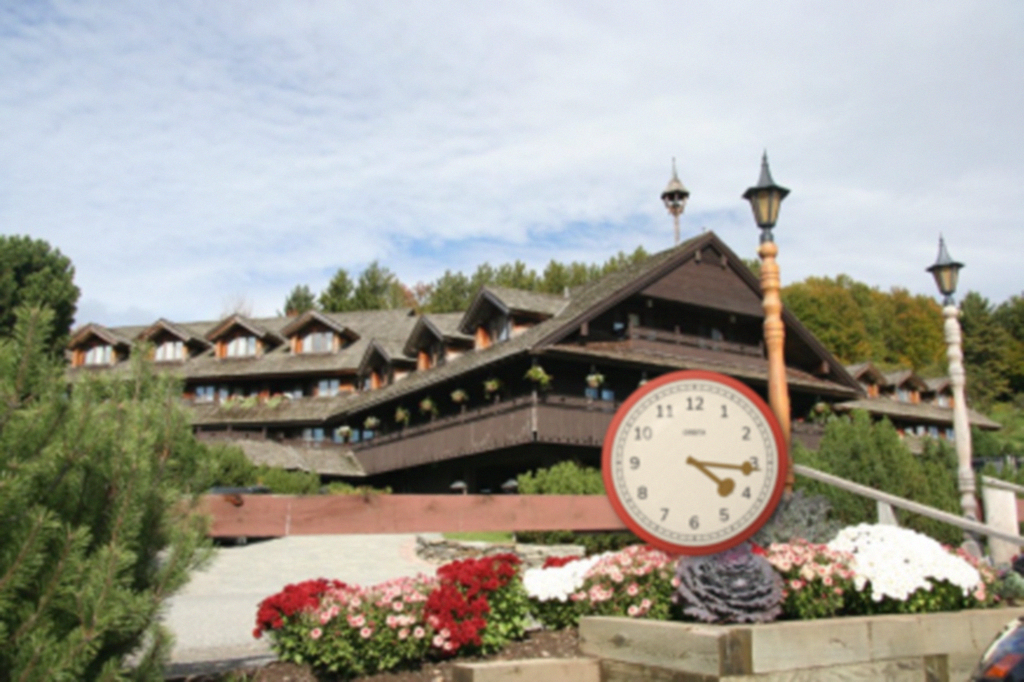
4h16
